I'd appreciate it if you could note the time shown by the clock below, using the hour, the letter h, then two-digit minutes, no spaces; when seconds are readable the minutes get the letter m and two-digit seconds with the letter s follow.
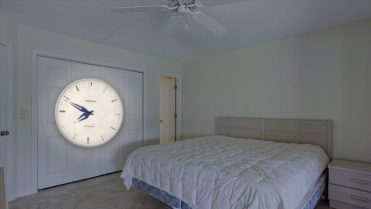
7h49
